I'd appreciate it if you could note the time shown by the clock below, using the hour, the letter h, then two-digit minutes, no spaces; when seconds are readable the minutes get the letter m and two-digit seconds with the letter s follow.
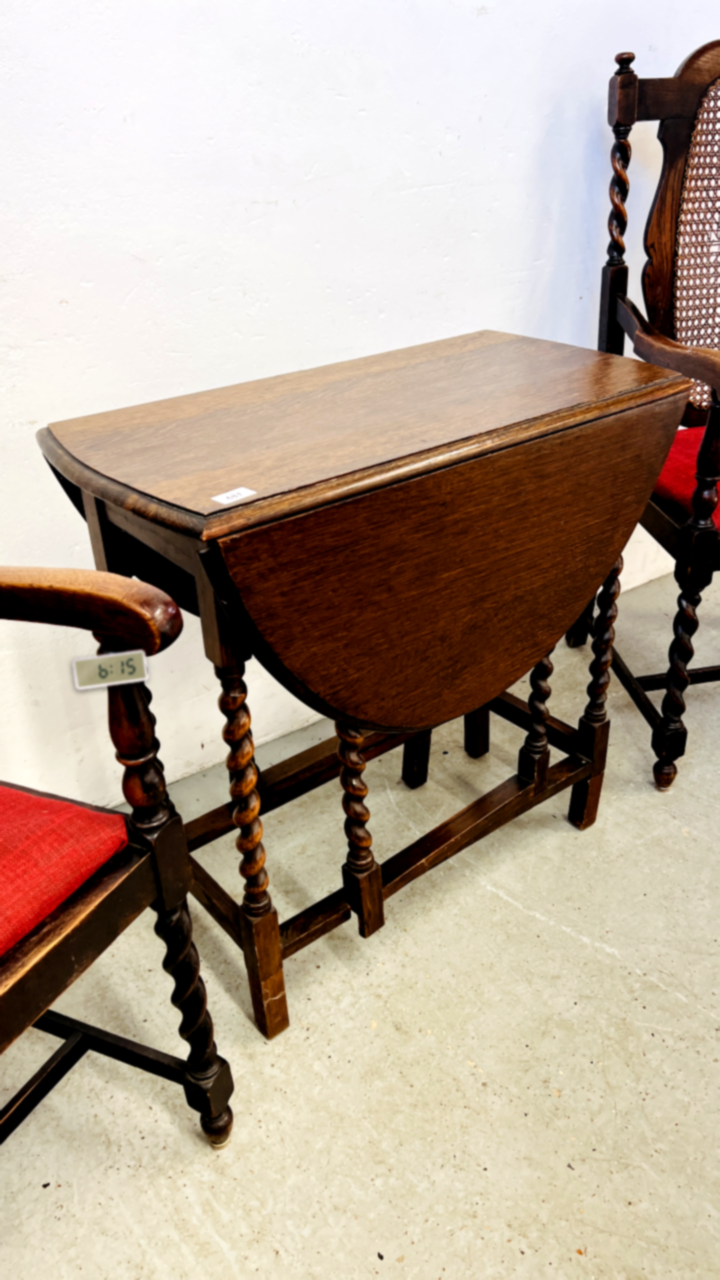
6h15
